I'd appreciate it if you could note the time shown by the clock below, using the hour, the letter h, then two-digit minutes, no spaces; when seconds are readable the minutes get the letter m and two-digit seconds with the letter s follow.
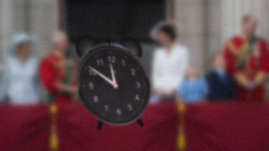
11h51
